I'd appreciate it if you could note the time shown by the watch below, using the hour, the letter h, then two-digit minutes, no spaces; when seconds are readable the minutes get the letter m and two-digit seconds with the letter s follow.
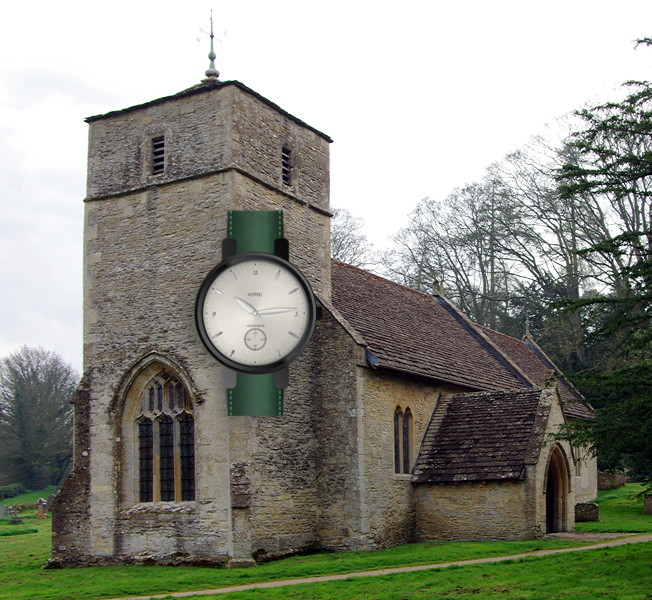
10h14
